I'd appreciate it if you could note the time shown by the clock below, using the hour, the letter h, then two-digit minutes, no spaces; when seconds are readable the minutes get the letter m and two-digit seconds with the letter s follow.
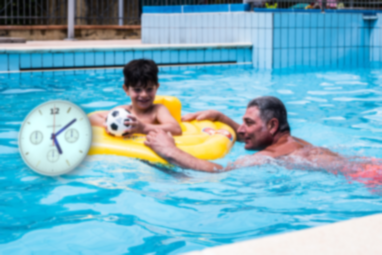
5h09
